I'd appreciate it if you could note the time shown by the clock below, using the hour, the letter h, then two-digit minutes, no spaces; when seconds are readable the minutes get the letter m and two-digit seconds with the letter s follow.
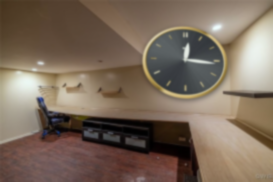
12h16
